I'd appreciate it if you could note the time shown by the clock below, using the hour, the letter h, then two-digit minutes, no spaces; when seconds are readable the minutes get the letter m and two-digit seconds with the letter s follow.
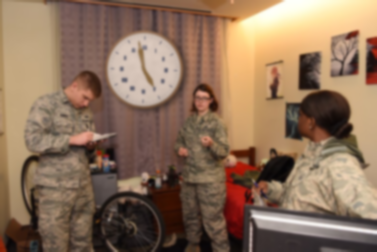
4h58
